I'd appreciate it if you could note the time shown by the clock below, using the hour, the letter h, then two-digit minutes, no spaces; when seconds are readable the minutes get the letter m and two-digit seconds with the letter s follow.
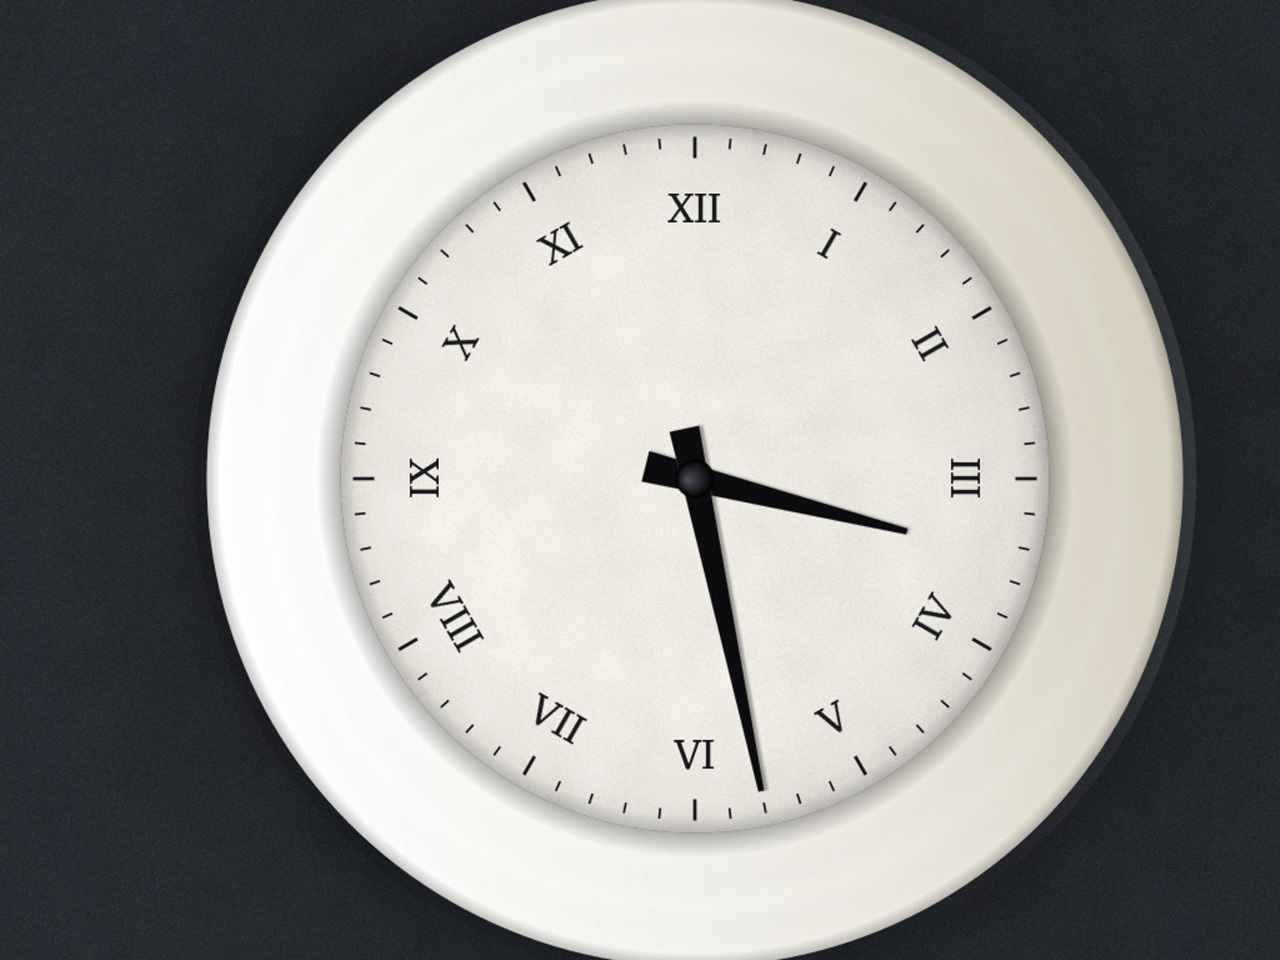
3h28
